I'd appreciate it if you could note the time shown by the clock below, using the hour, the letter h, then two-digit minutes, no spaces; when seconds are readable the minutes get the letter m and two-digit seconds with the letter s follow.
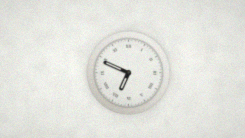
6h49
